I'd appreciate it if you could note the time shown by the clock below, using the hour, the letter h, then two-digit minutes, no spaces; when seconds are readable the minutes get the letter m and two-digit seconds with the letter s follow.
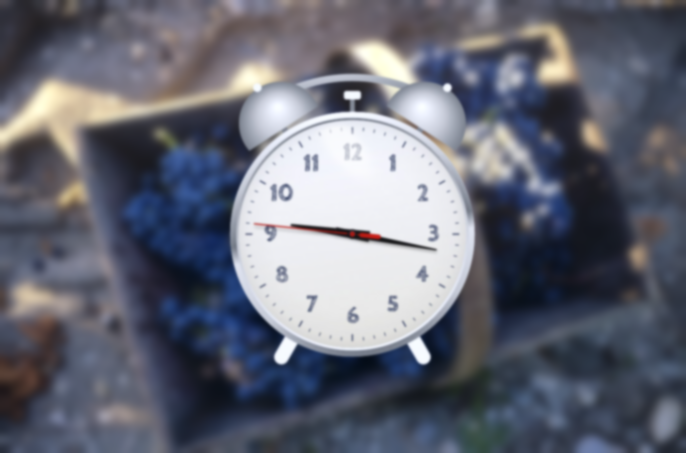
9h16m46s
